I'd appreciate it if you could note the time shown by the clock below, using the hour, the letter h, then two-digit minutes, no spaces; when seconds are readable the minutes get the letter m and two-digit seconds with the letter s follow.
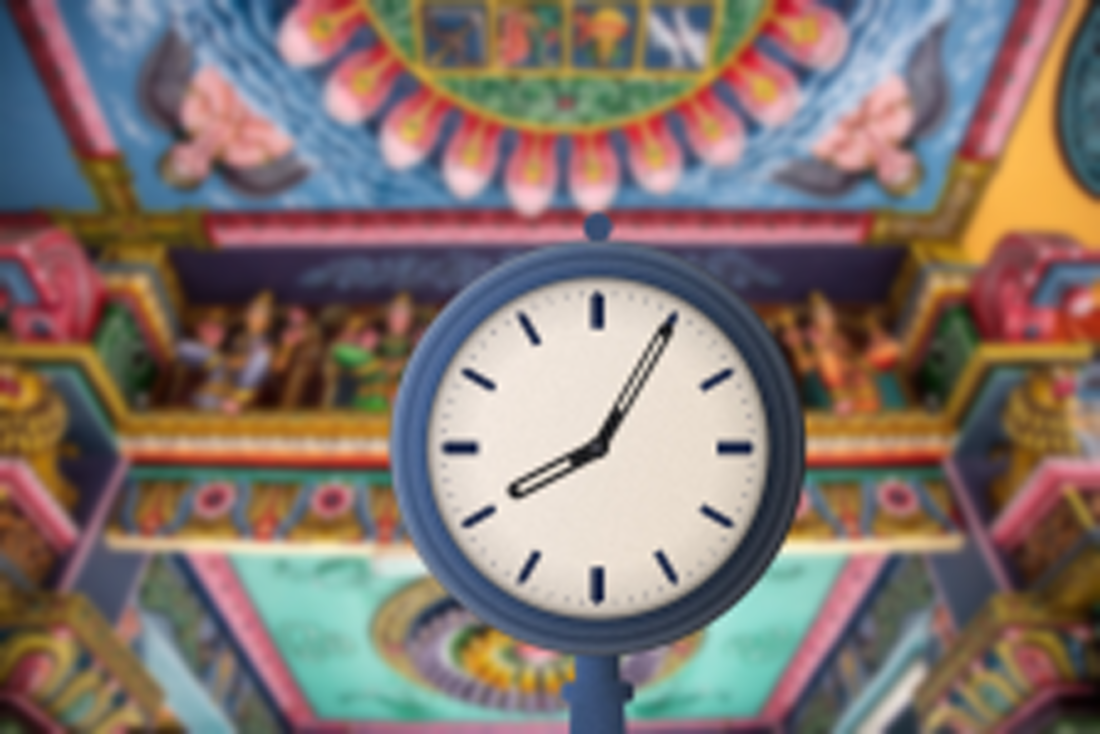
8h05
